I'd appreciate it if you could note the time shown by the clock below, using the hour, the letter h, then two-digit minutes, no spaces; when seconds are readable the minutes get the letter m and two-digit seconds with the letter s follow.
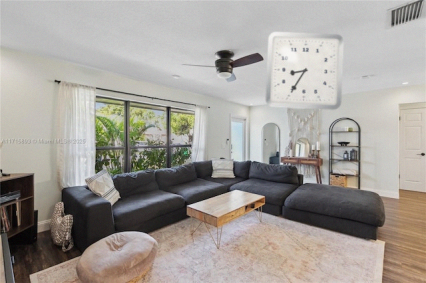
8h35
